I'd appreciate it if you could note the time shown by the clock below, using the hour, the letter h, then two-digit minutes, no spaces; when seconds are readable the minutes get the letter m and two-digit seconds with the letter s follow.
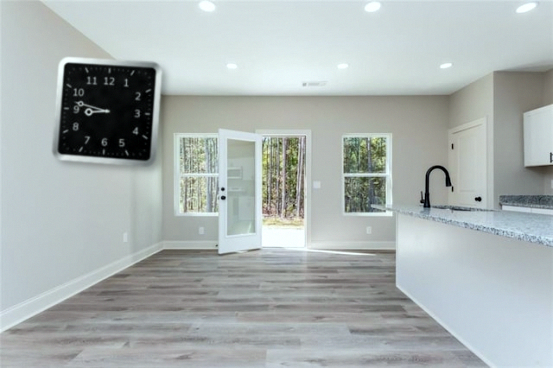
8h47
